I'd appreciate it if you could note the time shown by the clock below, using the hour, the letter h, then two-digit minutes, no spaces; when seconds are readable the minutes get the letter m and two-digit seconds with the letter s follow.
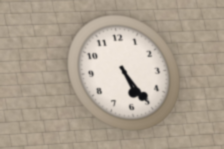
5h25
